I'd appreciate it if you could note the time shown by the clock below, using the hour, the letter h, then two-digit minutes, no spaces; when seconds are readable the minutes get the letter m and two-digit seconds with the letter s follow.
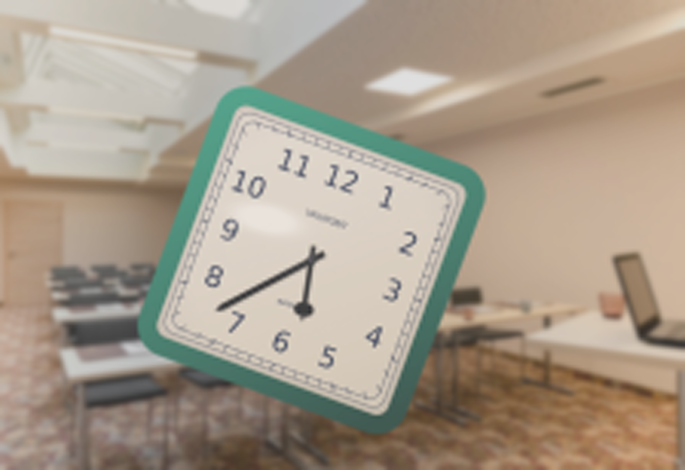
5h37
